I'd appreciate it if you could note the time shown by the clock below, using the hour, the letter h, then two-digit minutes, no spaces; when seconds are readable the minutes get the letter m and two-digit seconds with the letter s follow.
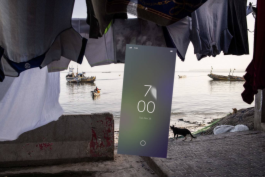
7h00
